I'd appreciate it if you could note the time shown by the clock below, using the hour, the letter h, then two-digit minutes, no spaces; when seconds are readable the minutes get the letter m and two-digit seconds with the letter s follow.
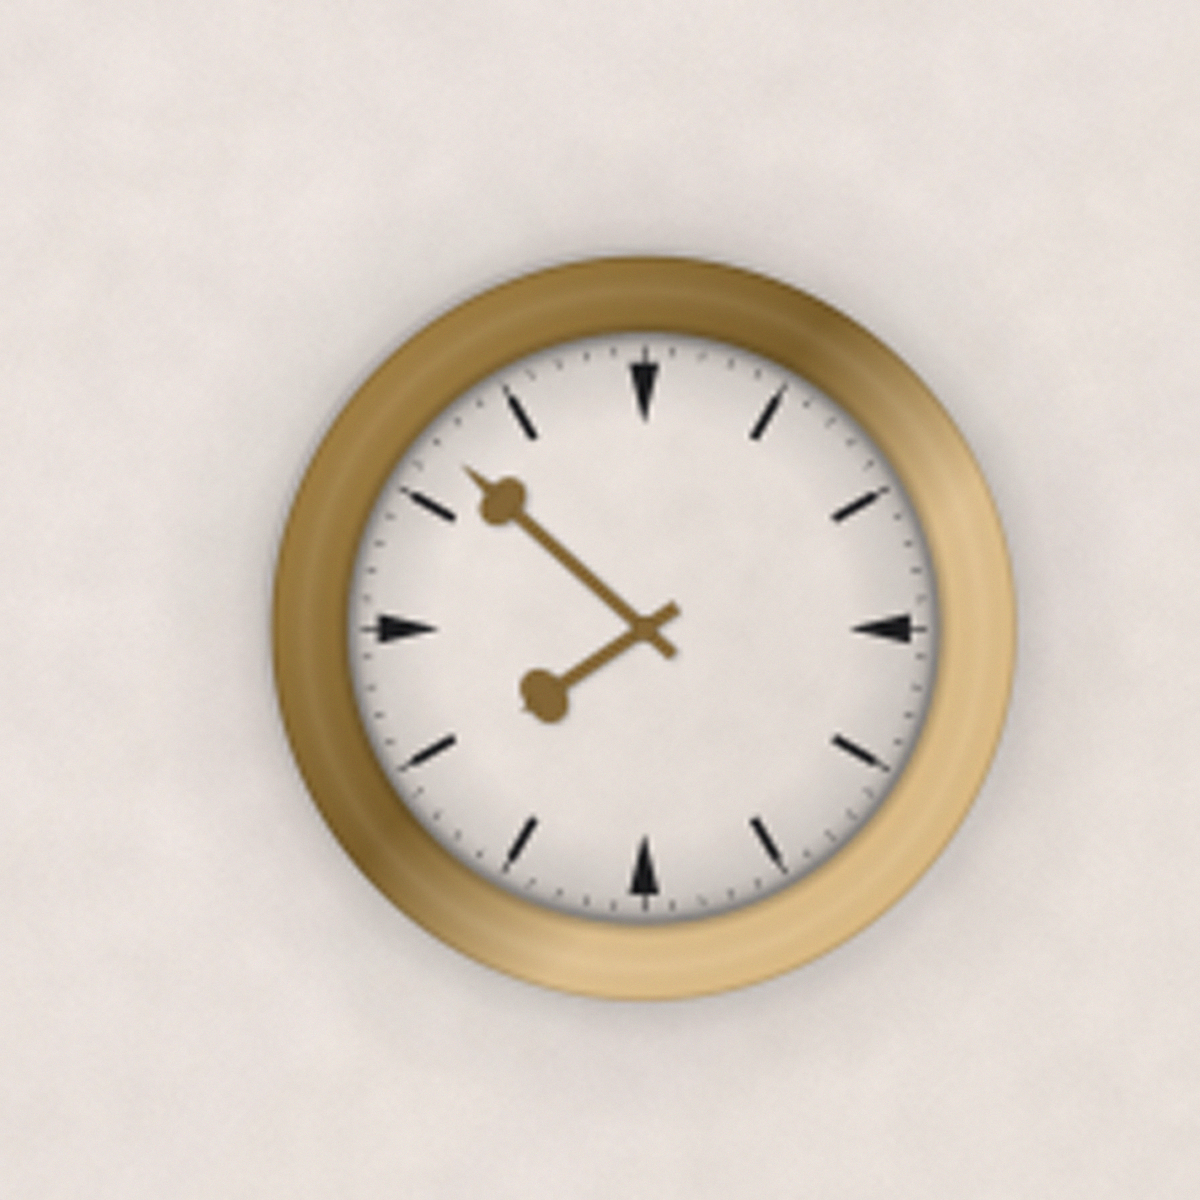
7h52
